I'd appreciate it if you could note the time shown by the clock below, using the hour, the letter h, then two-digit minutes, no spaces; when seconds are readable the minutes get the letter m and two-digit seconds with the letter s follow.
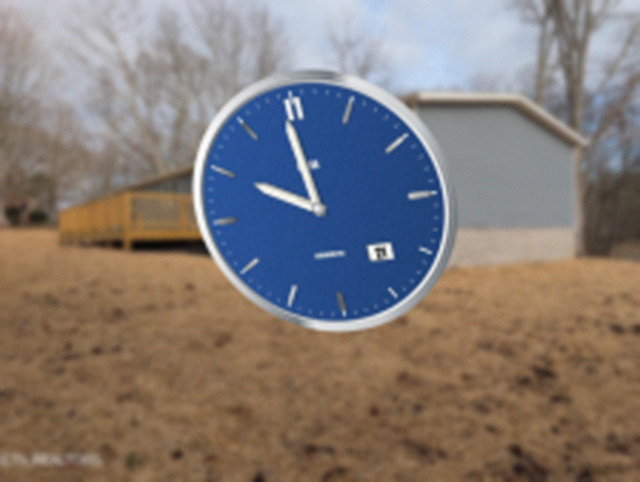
9h59
